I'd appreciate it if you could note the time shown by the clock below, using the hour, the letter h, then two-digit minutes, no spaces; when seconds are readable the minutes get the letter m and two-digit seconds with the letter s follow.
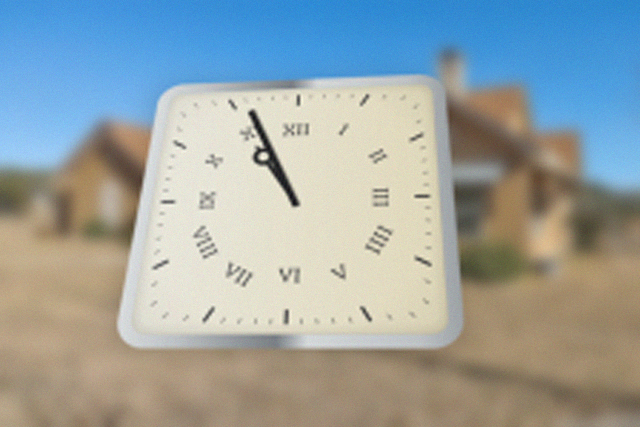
10h56
